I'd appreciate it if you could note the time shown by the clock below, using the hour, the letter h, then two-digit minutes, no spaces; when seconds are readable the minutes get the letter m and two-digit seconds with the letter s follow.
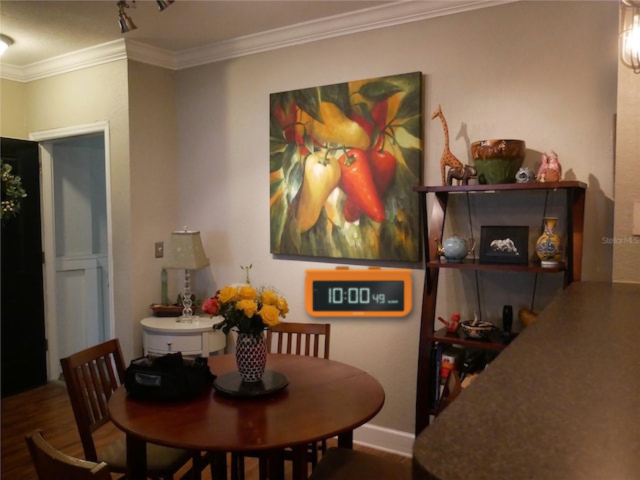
10h00
